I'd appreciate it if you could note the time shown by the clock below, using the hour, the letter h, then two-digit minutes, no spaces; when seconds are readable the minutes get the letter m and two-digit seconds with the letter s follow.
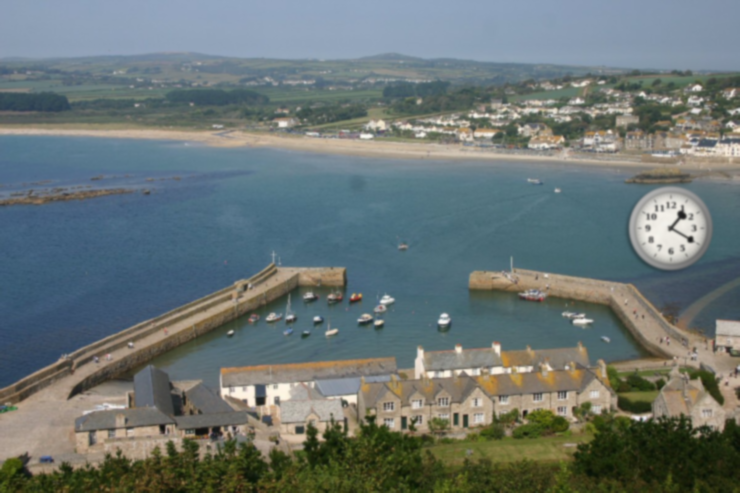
1h20
